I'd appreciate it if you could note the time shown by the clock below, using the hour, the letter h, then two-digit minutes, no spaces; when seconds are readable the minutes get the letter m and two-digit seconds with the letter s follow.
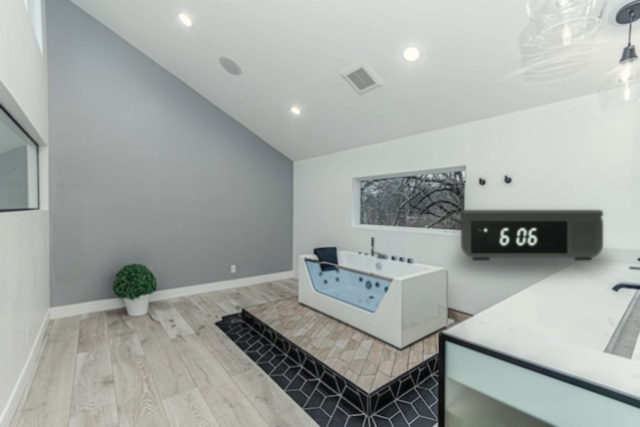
6h06
